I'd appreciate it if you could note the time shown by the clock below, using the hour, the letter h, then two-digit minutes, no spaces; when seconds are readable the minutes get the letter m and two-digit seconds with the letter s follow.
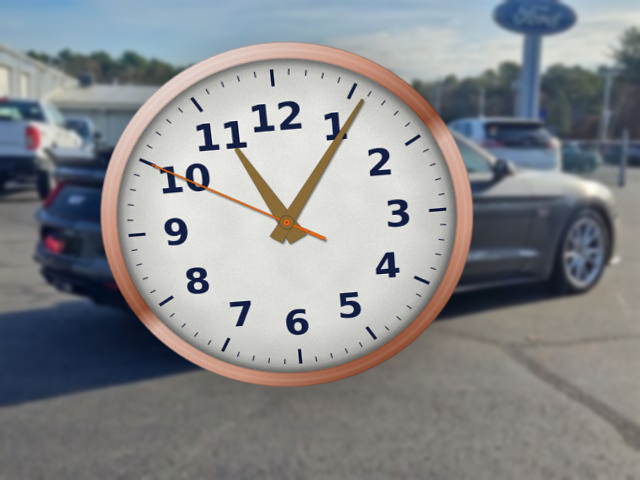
11h05m50s
